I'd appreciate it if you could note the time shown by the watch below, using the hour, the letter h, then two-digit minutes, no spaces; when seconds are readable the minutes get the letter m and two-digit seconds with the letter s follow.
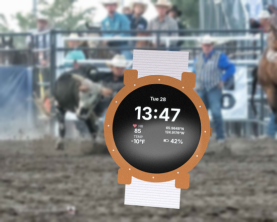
13h47
